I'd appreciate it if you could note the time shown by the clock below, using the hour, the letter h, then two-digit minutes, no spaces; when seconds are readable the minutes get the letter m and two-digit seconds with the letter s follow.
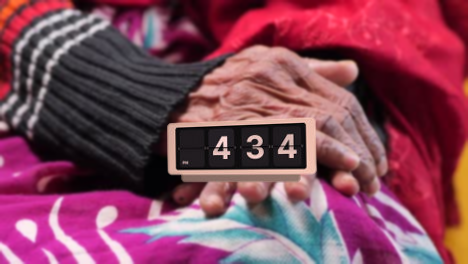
4h34
